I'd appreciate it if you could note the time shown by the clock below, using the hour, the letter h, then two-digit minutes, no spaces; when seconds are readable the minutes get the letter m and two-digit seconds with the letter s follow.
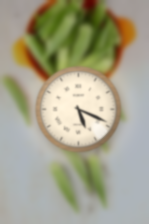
5h19
